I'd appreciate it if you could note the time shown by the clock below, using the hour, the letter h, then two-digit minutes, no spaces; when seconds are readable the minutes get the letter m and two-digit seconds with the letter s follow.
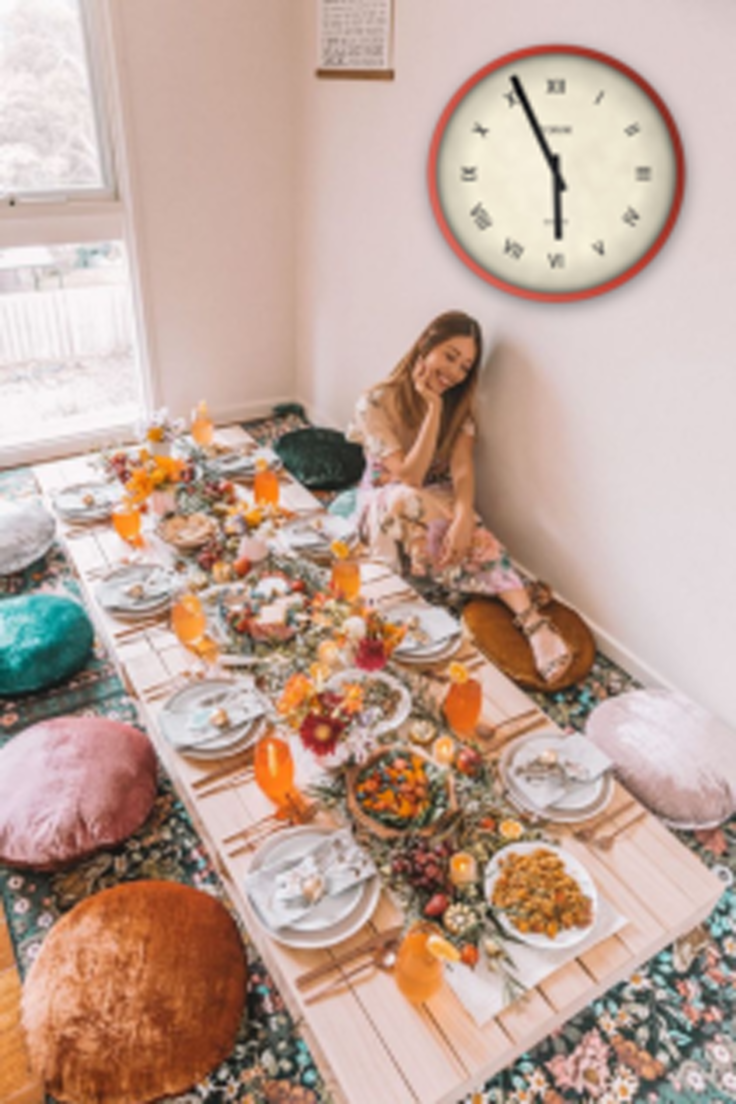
5h56
